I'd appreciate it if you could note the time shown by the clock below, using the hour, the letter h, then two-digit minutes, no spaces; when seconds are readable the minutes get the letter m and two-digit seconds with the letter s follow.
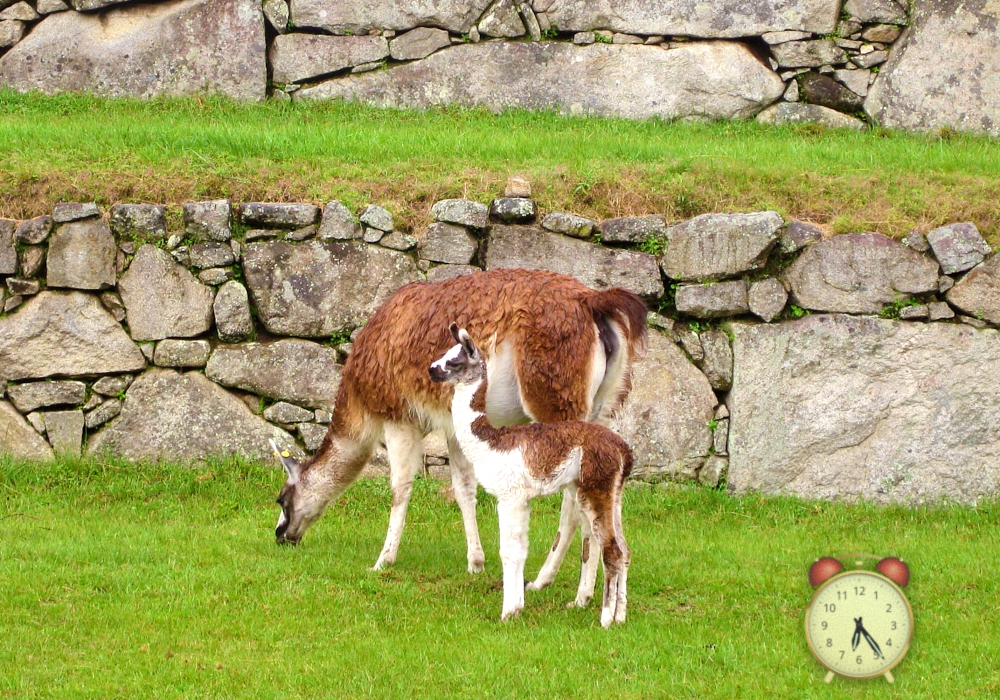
6h24
